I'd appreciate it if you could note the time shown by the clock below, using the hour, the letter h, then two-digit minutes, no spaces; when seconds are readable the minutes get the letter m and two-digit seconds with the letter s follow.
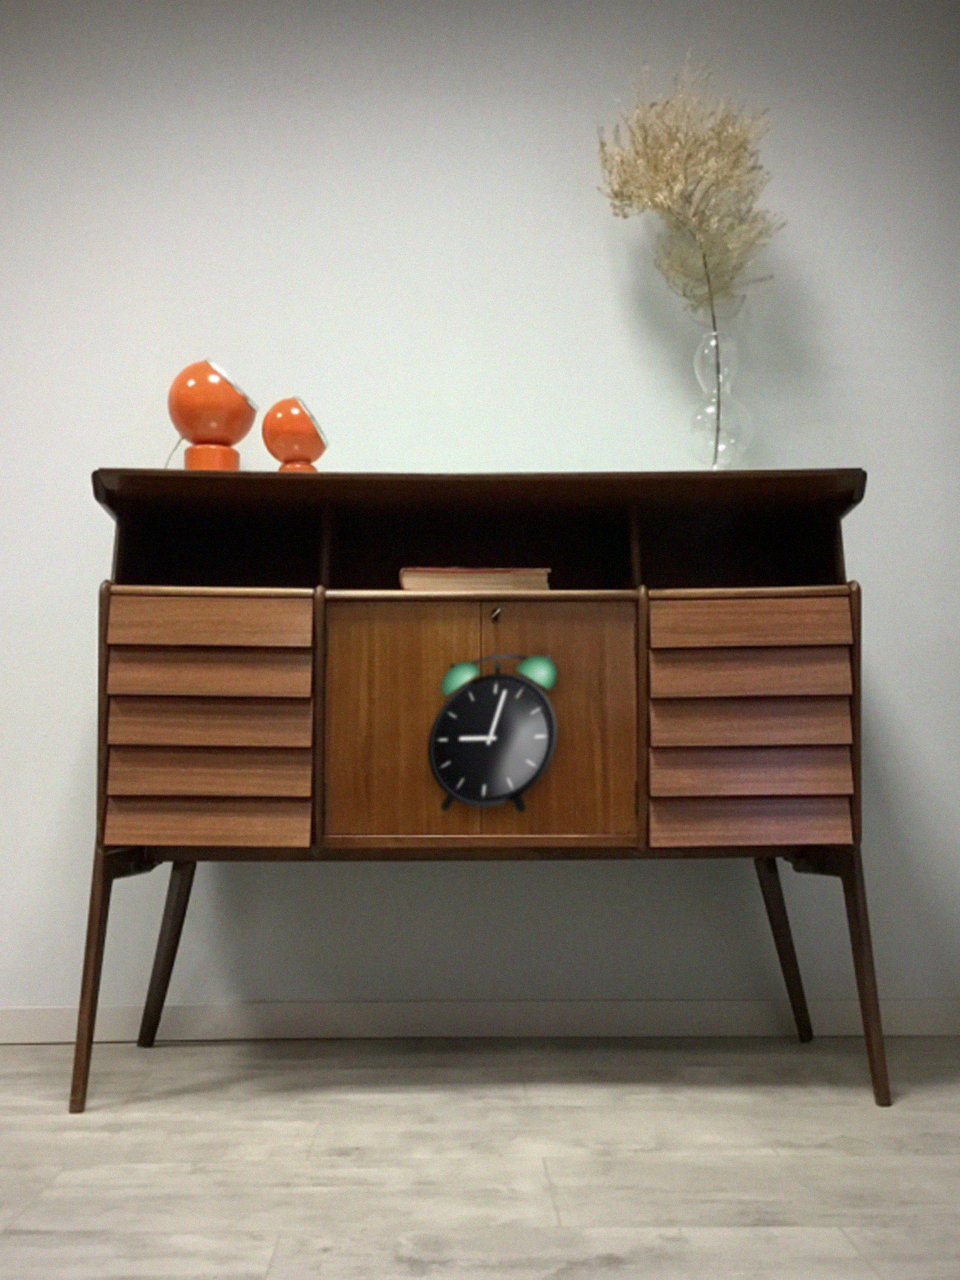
9h02
